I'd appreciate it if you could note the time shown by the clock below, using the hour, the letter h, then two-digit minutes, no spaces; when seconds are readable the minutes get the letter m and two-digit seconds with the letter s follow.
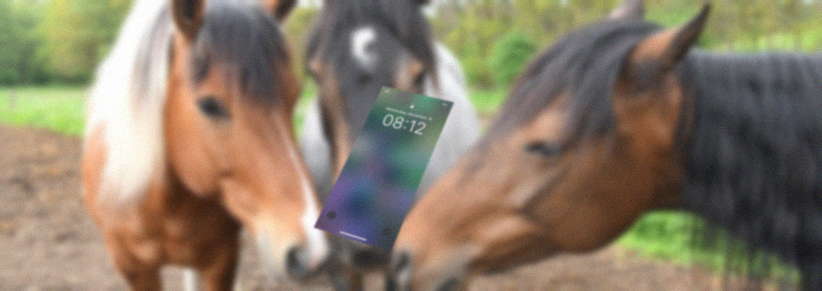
8h12
